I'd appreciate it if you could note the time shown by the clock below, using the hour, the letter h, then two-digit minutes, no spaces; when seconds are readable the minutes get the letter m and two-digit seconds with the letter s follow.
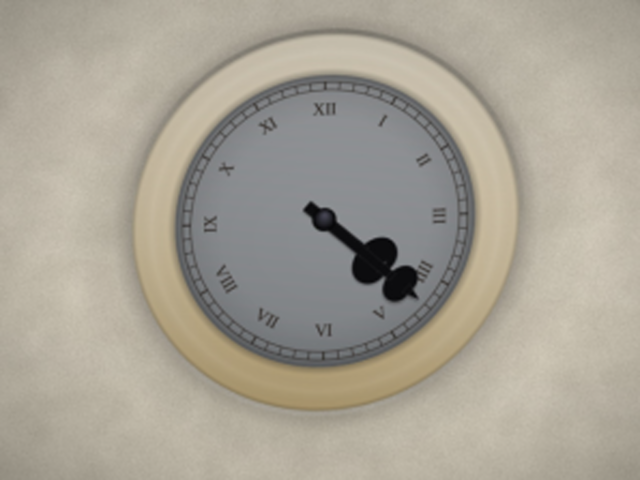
4h22
